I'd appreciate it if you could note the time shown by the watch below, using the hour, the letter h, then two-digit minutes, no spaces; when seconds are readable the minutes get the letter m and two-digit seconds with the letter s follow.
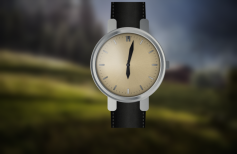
6h02
